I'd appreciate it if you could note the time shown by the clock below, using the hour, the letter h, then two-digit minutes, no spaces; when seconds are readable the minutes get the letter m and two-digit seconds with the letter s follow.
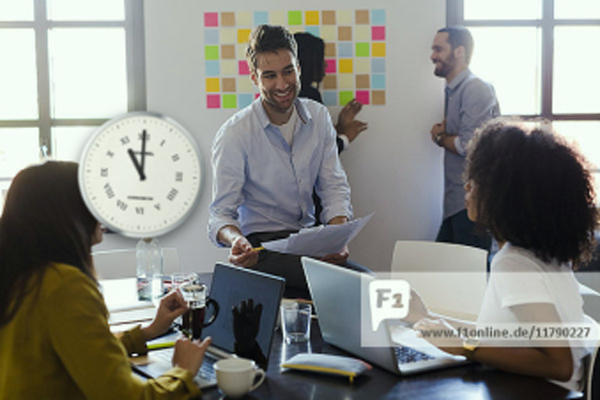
11h00
